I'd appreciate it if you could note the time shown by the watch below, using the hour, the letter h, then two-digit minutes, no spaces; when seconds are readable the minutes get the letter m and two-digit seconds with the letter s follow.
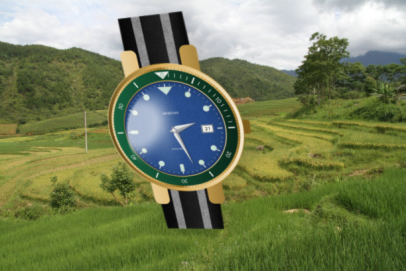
2h27
